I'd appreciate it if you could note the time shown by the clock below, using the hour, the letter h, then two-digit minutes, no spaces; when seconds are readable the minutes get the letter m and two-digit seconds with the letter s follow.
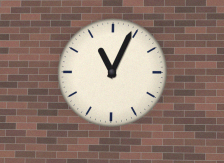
11h04
